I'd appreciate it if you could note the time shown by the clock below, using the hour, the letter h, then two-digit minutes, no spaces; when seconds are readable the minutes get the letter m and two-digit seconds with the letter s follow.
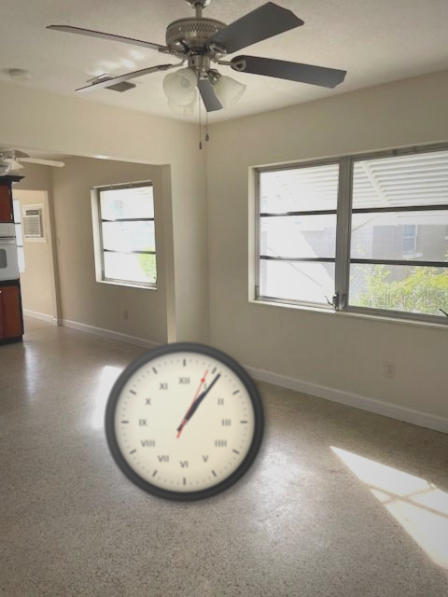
1h06m04s
